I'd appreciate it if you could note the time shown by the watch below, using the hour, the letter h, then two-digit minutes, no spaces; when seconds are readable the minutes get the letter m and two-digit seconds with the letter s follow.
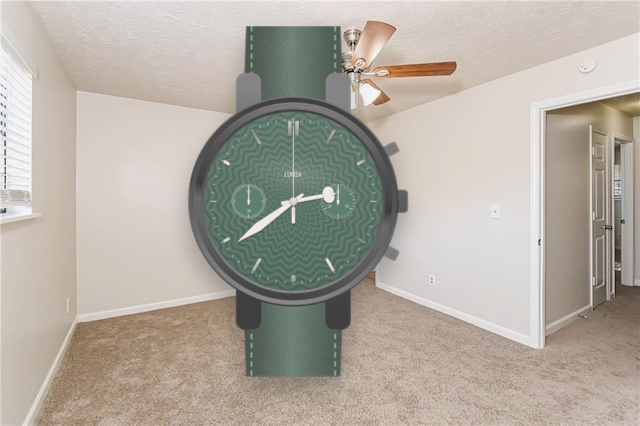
2h39
